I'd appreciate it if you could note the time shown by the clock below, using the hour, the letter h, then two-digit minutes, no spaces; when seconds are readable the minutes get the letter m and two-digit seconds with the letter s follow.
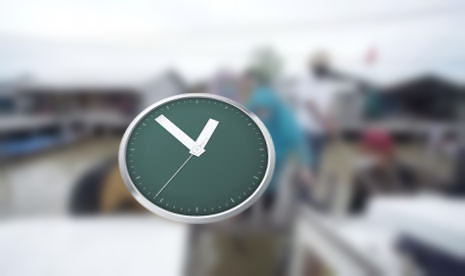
12h52m36s
